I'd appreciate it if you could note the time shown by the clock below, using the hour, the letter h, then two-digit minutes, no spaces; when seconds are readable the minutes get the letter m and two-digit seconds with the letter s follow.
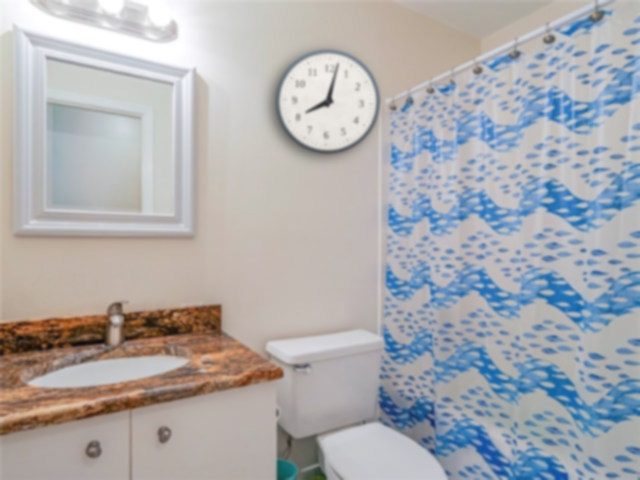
8h02
